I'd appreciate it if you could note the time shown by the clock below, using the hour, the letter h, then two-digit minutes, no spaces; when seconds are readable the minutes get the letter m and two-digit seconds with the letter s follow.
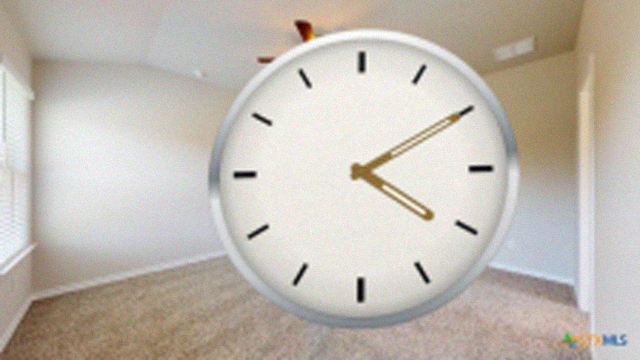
4h10
